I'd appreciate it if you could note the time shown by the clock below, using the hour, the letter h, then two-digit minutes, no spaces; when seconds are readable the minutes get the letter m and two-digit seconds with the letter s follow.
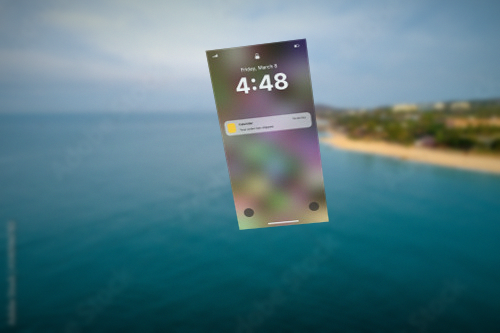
4h48
